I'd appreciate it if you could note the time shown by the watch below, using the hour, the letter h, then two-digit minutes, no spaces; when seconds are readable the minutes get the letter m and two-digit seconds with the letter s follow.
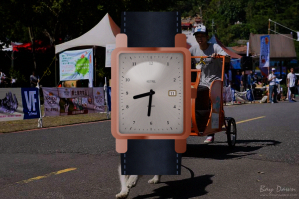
8h31
